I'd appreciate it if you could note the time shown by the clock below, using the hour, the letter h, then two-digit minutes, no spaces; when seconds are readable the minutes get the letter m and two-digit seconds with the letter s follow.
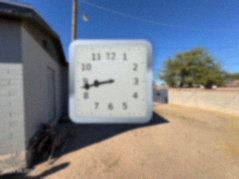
8h43
